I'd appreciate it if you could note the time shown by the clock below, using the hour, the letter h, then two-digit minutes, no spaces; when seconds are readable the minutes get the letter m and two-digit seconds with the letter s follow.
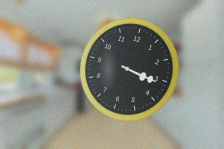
3h16
